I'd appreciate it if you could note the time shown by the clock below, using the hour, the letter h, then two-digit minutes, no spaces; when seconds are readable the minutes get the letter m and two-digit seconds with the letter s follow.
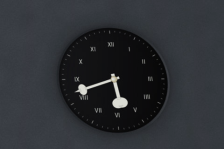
5h42
